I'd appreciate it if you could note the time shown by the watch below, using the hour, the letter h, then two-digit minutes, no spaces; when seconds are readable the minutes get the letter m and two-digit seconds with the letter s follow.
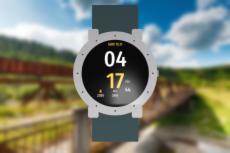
4h17
